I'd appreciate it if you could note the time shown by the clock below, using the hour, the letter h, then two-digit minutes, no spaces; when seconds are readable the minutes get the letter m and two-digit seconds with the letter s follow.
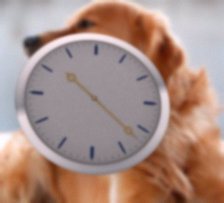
10h22
